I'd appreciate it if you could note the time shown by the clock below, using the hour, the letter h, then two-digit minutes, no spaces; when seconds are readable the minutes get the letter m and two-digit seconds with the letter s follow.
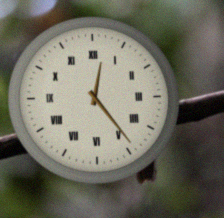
12h24
